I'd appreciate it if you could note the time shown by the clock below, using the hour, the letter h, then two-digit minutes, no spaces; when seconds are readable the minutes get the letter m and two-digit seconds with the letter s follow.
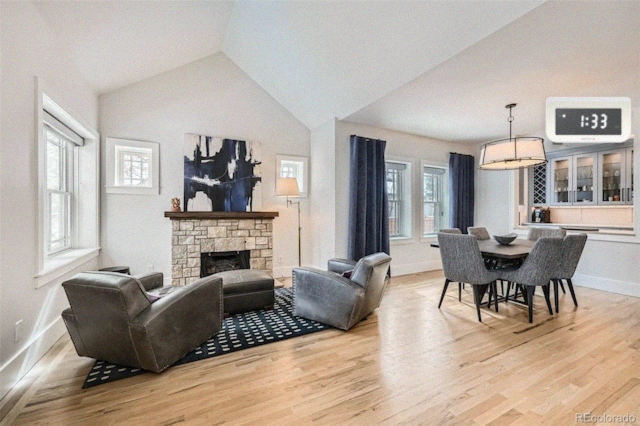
1h33
